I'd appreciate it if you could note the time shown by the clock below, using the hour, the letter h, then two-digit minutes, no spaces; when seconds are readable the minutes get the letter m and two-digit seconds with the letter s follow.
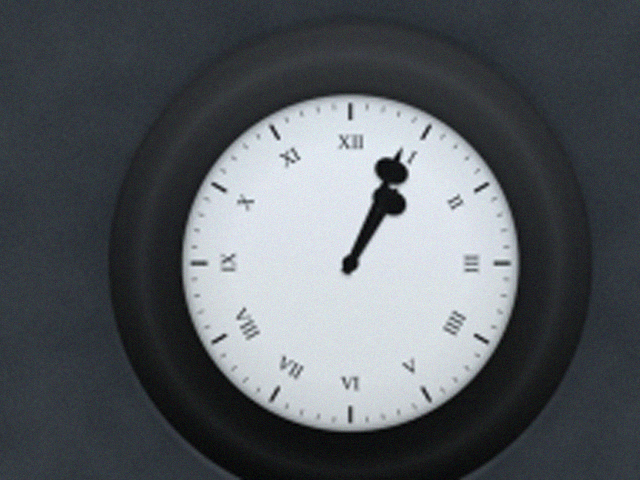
1h04
